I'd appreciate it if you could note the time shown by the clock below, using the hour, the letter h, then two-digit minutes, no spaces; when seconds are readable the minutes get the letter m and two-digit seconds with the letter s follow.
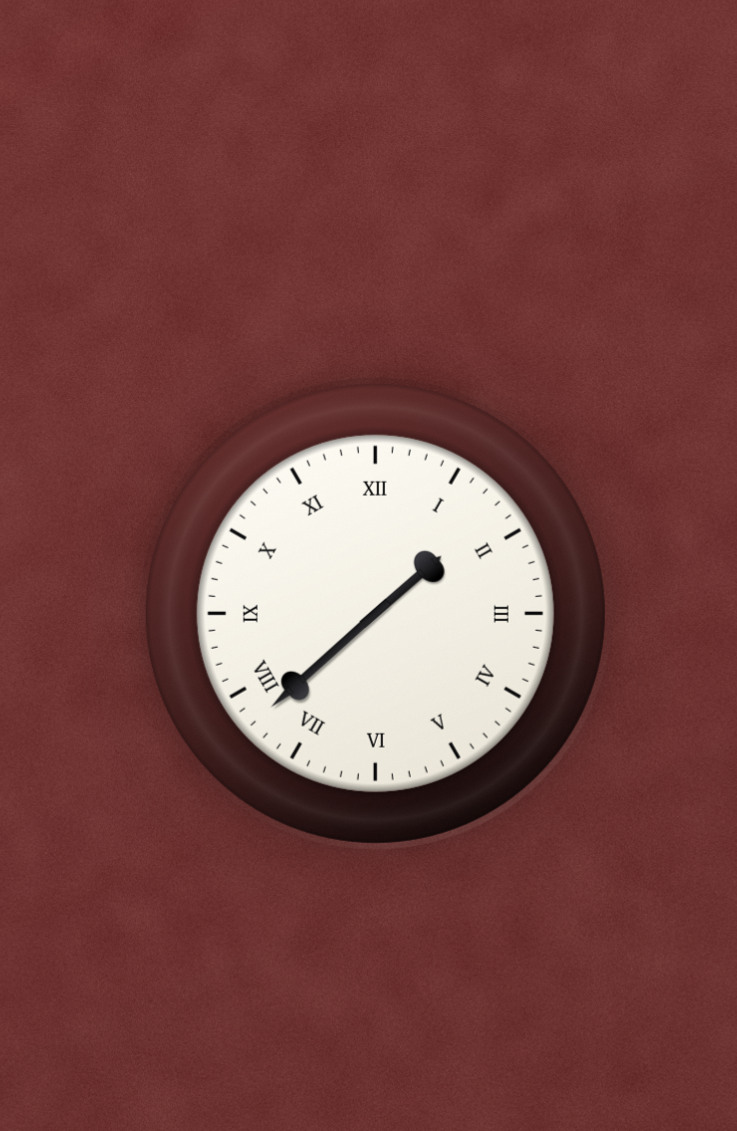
1h38
